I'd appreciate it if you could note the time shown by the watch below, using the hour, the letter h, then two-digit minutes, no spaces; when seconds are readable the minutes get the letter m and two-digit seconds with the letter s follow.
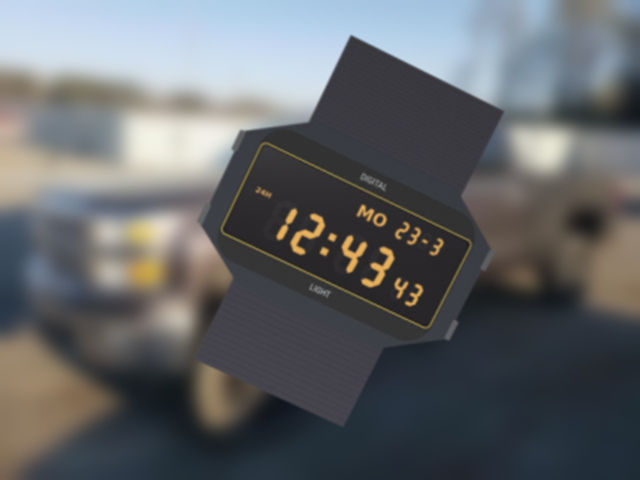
12h43m43s
